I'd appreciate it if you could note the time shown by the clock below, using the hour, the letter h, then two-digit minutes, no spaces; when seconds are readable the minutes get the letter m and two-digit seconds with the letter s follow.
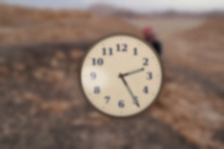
2h25
